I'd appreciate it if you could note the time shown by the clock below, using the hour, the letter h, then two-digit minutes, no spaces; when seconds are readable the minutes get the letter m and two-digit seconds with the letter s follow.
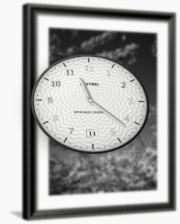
11h22
